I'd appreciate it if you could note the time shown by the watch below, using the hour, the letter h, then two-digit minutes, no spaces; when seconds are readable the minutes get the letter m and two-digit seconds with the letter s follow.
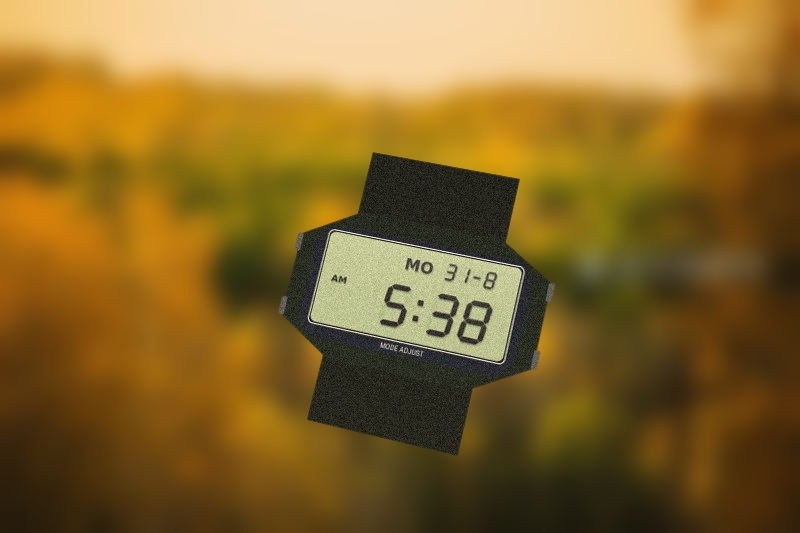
5h38
